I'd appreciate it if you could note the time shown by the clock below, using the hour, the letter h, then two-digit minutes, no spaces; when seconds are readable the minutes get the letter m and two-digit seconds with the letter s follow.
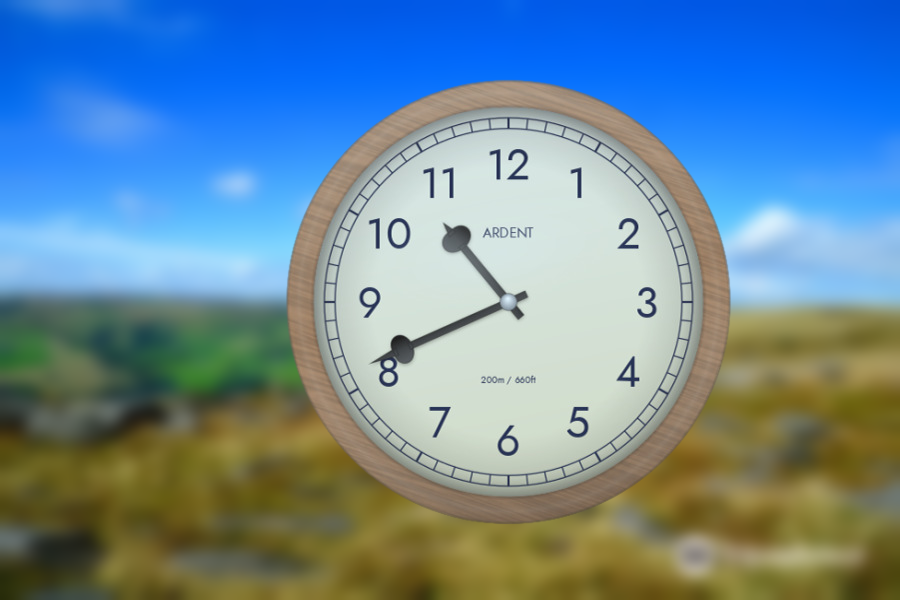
10h41
